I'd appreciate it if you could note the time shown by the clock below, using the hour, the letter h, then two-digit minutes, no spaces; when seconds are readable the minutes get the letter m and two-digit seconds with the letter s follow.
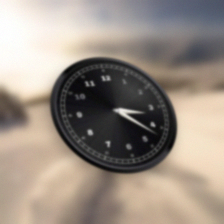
3h22
